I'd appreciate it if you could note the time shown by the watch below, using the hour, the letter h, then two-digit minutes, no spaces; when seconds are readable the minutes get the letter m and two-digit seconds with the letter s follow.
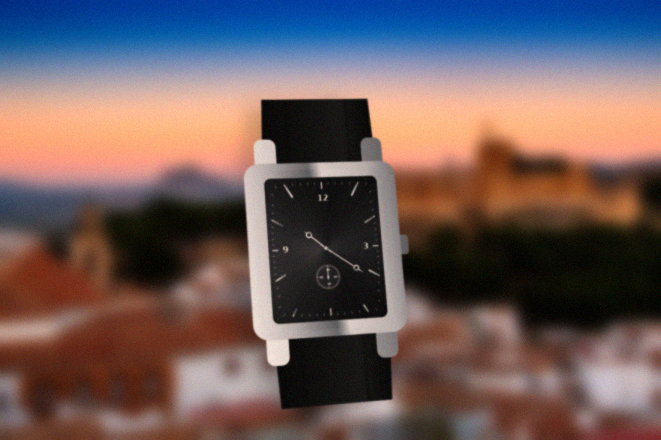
10h21
